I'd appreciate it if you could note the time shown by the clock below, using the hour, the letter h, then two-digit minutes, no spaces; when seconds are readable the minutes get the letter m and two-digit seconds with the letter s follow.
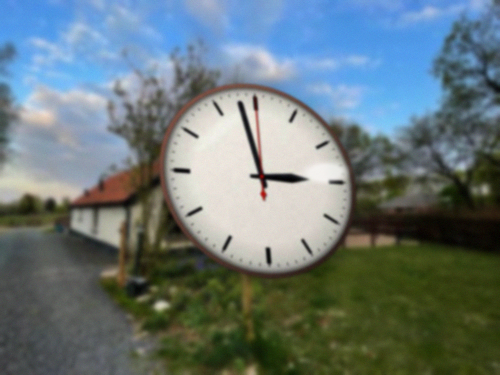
2h58m00s
